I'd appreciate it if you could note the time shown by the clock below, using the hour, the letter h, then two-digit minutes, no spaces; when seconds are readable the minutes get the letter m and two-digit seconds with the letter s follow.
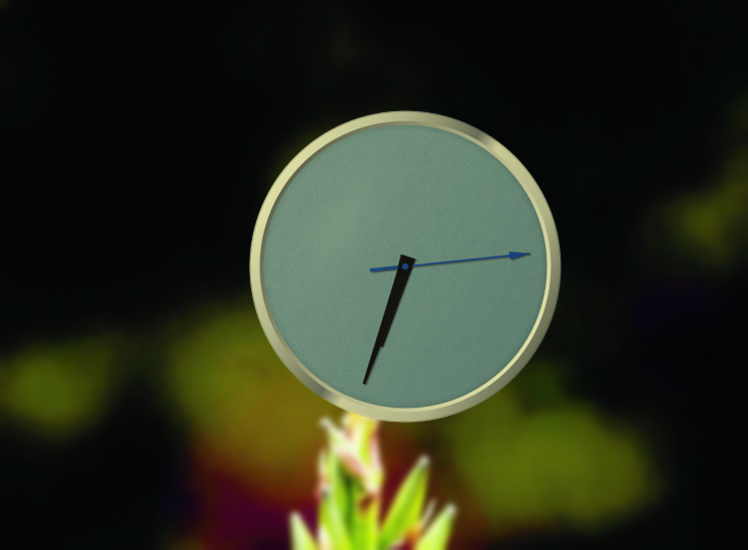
6h33m14s
